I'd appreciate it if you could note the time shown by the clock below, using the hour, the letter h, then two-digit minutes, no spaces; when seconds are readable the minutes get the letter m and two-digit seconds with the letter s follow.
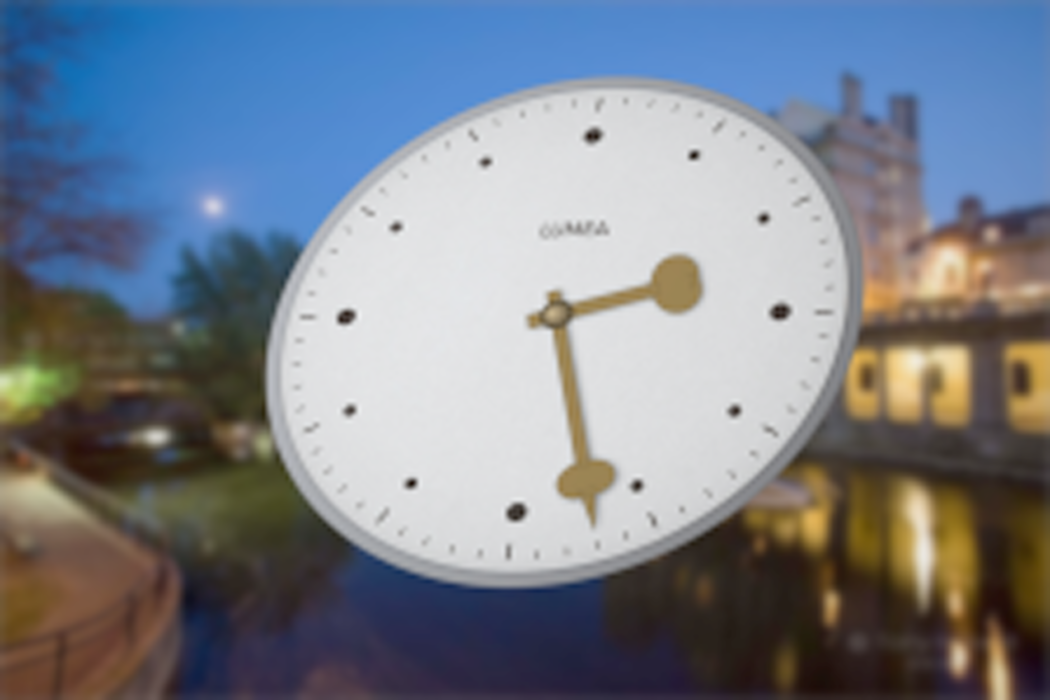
2h27
